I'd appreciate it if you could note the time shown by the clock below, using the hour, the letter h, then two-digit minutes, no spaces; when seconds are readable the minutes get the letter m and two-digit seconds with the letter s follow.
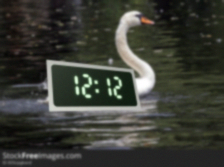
12h12
